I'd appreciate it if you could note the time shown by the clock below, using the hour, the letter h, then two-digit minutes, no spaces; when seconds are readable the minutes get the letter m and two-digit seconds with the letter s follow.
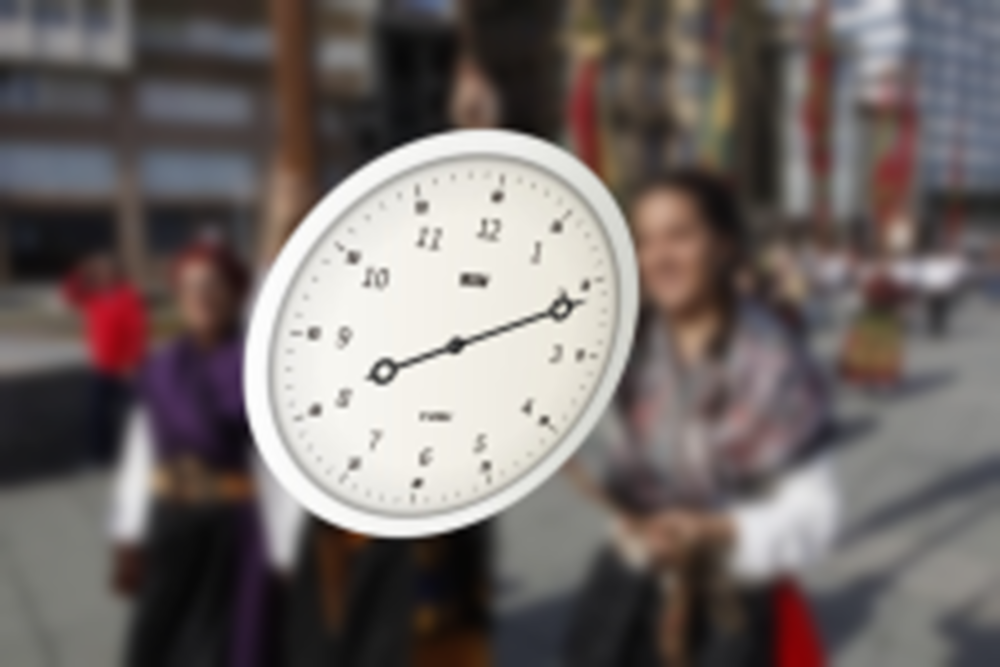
8h11
